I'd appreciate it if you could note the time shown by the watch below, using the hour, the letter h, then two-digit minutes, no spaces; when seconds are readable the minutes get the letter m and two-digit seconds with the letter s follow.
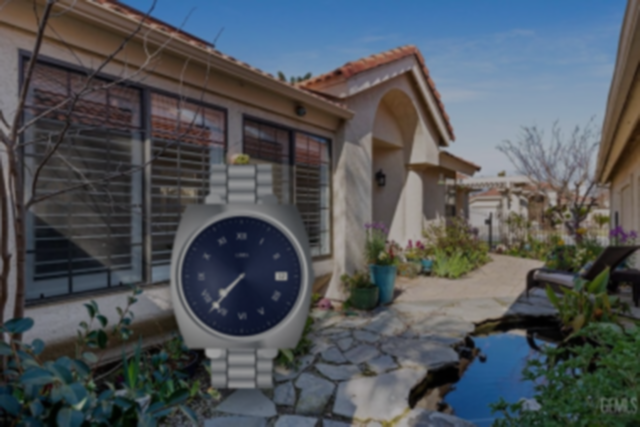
7h37
